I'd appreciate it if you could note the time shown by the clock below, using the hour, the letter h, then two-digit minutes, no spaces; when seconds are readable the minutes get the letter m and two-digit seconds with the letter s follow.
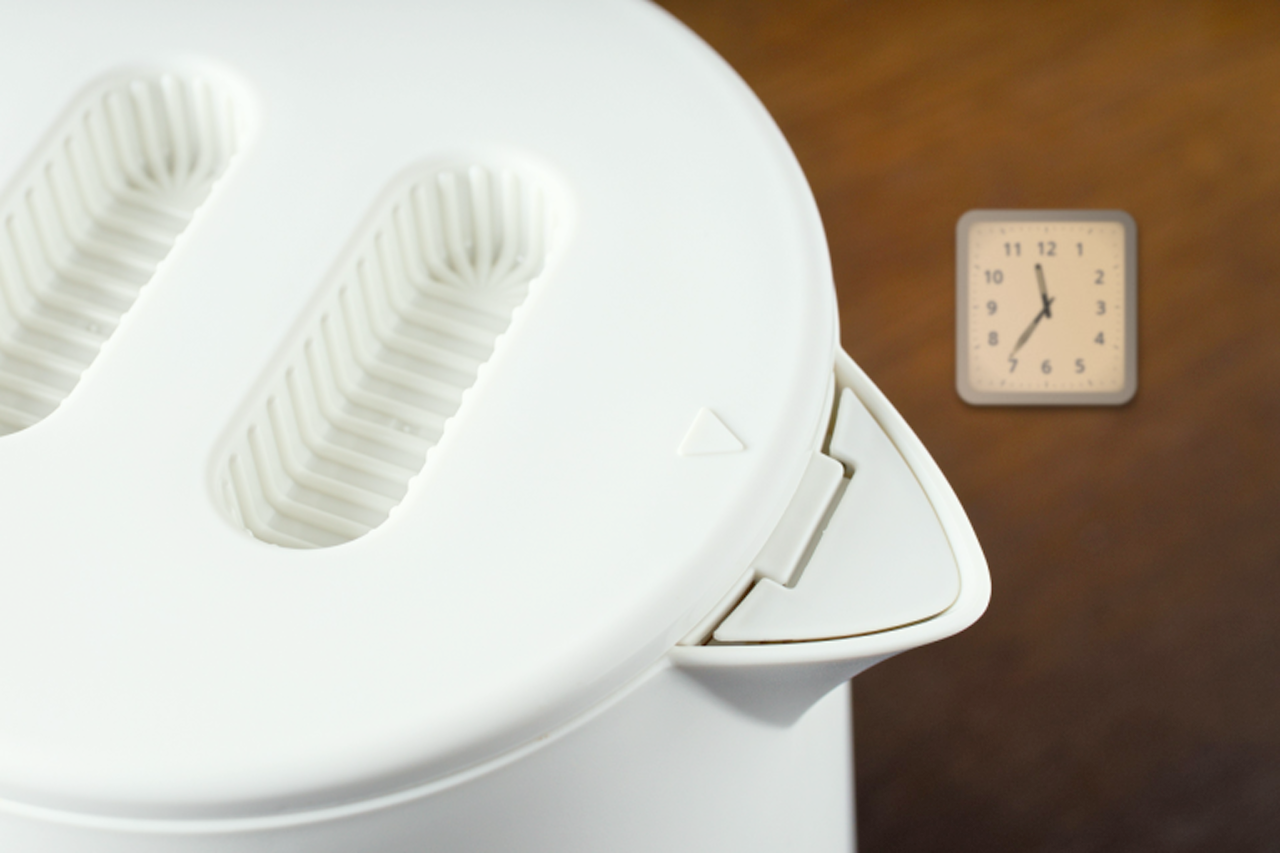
11h36
